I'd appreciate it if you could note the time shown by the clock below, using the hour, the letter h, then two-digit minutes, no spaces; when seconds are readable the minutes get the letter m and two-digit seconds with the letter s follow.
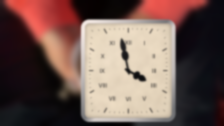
3h58
